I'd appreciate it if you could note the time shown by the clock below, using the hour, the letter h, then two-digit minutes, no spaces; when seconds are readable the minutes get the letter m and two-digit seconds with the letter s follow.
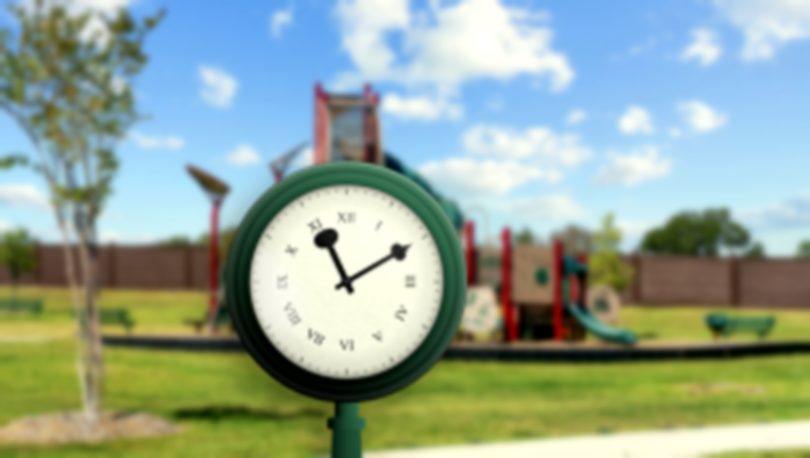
11h10
